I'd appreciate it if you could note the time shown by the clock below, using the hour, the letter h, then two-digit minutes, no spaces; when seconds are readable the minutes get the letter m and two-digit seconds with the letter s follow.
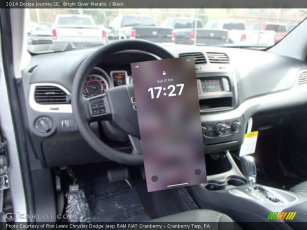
17h27
